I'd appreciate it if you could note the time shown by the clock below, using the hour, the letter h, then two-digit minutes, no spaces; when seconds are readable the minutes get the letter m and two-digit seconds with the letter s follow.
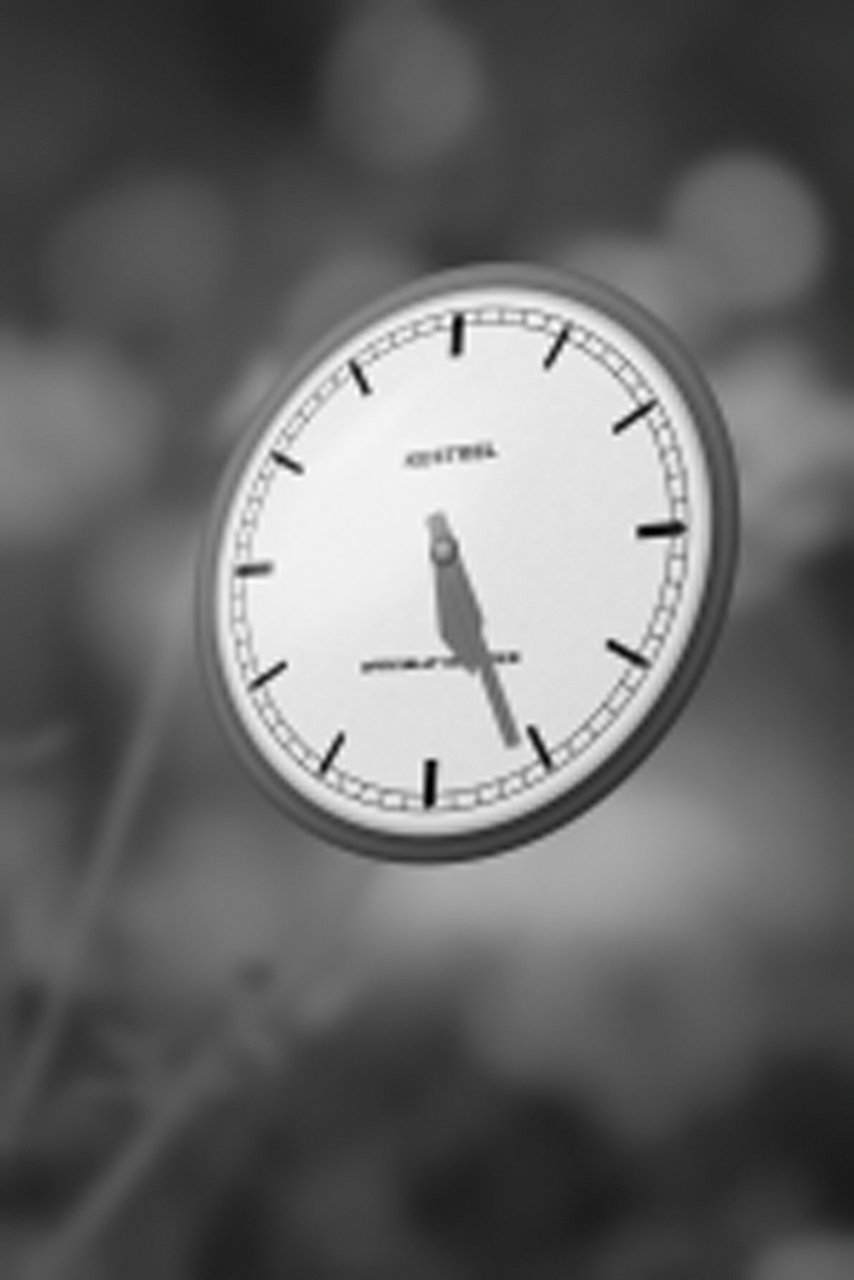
5h26
